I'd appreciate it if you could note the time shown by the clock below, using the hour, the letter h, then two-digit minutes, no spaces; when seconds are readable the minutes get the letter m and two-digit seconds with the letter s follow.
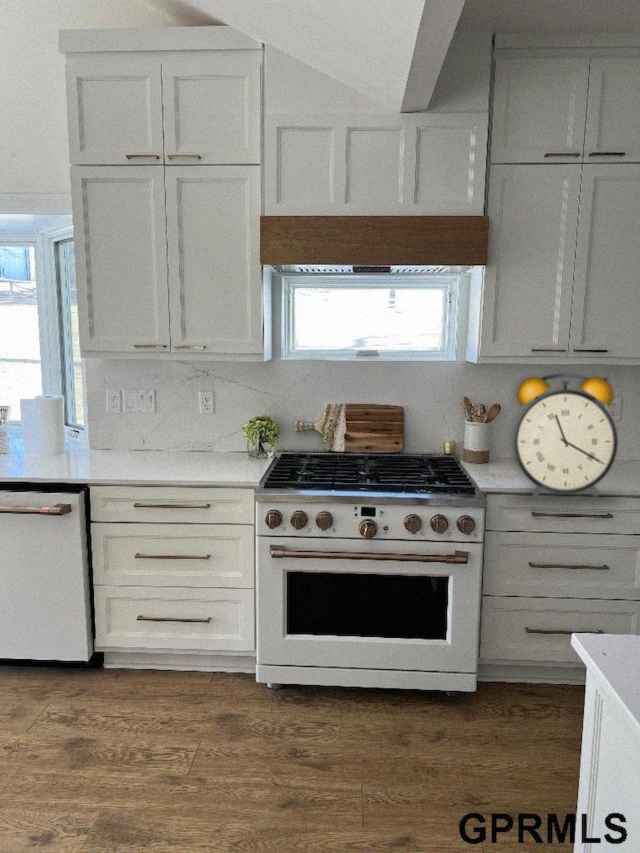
11h20
